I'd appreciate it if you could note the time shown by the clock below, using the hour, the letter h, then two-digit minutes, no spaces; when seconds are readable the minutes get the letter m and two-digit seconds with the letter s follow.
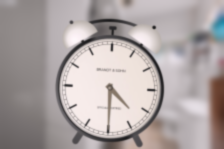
4h30
